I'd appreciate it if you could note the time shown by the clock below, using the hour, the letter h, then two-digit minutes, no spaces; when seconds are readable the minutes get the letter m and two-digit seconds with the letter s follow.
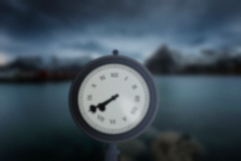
7h40
